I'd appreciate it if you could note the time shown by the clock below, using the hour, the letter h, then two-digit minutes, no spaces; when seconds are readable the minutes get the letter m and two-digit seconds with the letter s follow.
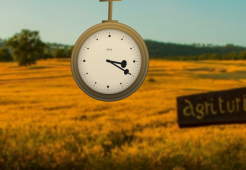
3h20
